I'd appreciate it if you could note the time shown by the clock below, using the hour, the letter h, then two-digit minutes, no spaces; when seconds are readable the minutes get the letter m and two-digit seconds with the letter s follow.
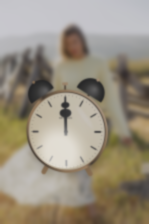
12h00
